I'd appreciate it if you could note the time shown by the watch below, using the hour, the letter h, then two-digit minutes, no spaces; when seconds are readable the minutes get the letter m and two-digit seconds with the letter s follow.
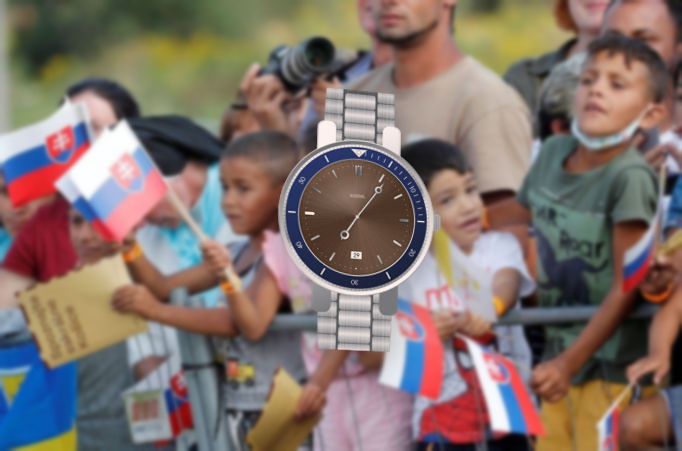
7h06
